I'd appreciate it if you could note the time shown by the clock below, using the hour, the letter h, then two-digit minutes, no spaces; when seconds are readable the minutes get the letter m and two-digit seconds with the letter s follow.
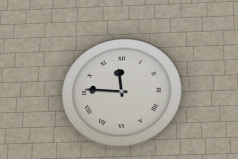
11h46
